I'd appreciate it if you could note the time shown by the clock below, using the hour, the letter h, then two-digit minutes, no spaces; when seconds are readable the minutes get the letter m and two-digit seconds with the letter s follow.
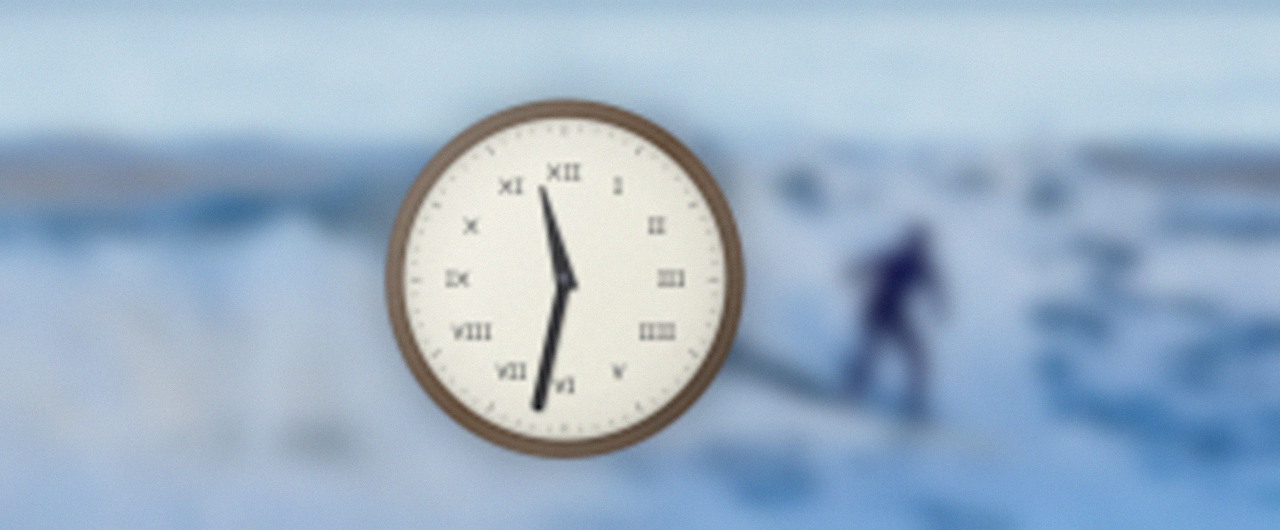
11h32
